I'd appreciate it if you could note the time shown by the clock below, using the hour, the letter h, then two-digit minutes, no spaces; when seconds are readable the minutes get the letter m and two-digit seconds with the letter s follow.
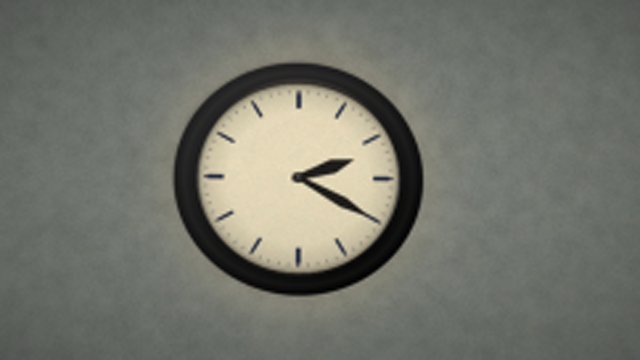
2h20
